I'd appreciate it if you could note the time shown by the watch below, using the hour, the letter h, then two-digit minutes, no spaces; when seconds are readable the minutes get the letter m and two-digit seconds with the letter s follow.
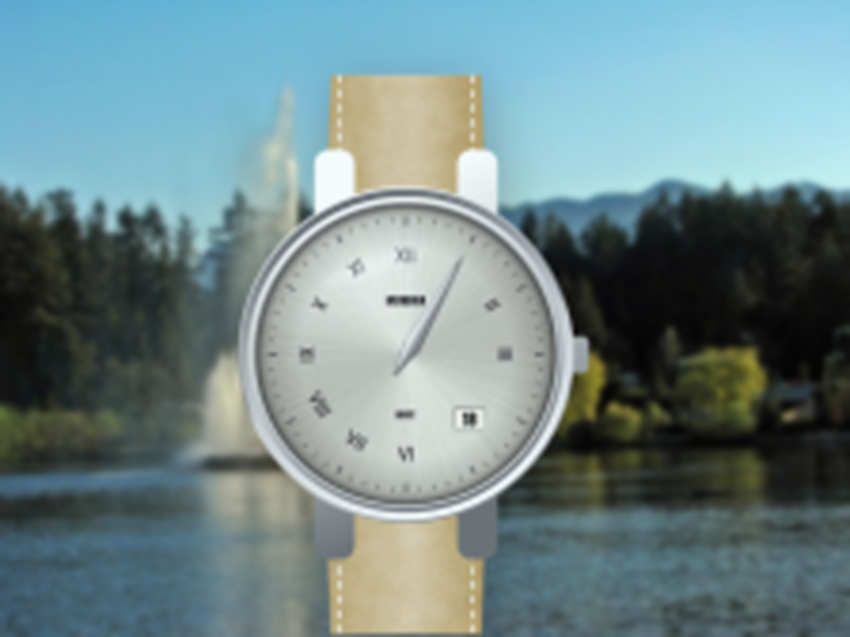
1h05
